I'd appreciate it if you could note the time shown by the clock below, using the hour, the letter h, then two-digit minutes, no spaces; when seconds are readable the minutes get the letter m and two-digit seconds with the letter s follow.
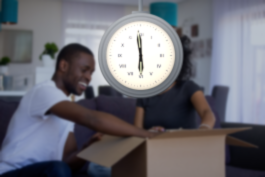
5h59
